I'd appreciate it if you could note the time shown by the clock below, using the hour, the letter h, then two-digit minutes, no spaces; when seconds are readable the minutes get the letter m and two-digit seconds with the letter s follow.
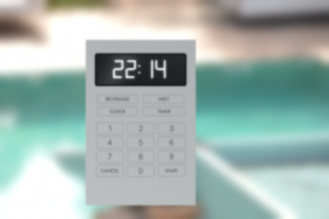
22h14
